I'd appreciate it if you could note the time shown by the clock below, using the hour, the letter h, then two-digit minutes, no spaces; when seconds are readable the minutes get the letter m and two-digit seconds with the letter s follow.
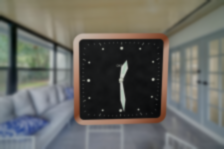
12h29
